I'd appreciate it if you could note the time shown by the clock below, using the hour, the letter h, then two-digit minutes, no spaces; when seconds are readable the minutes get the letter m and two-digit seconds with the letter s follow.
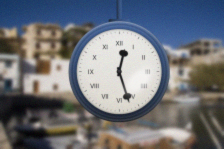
12h27
